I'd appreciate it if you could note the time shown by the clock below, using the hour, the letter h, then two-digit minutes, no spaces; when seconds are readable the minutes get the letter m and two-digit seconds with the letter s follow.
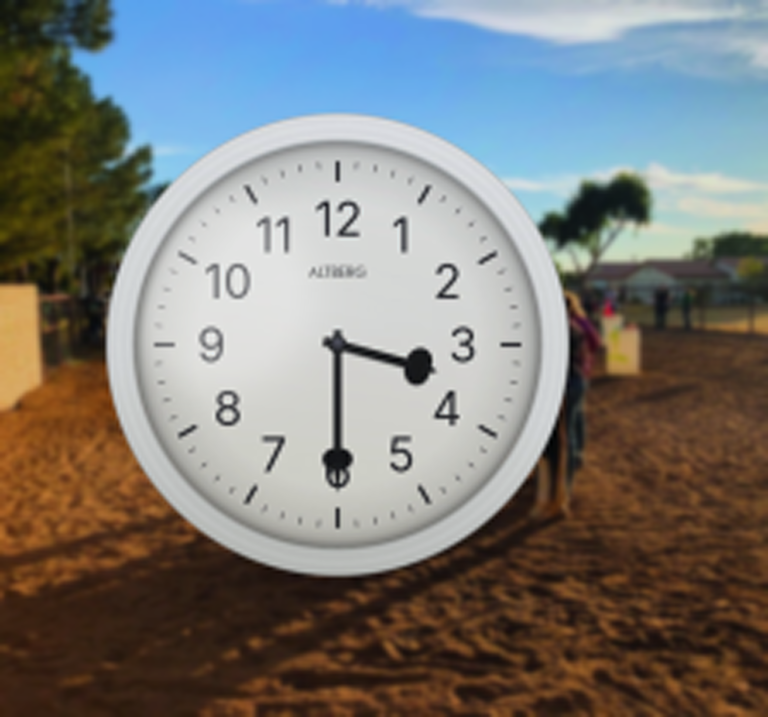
3h30
